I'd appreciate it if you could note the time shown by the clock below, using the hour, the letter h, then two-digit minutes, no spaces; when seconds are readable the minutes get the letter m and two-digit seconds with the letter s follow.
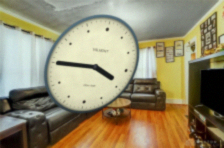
3h45
